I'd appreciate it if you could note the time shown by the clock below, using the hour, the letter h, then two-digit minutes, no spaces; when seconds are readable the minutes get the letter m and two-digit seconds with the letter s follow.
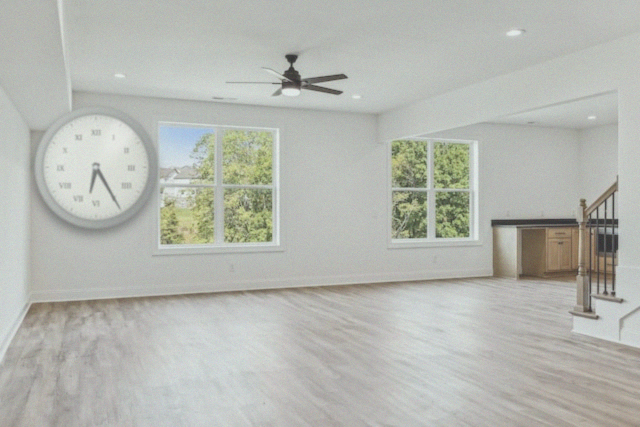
6h25
